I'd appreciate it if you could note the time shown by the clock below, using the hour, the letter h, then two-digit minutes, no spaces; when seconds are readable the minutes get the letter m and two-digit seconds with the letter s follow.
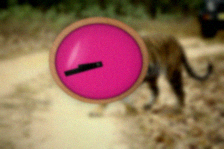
8h42
